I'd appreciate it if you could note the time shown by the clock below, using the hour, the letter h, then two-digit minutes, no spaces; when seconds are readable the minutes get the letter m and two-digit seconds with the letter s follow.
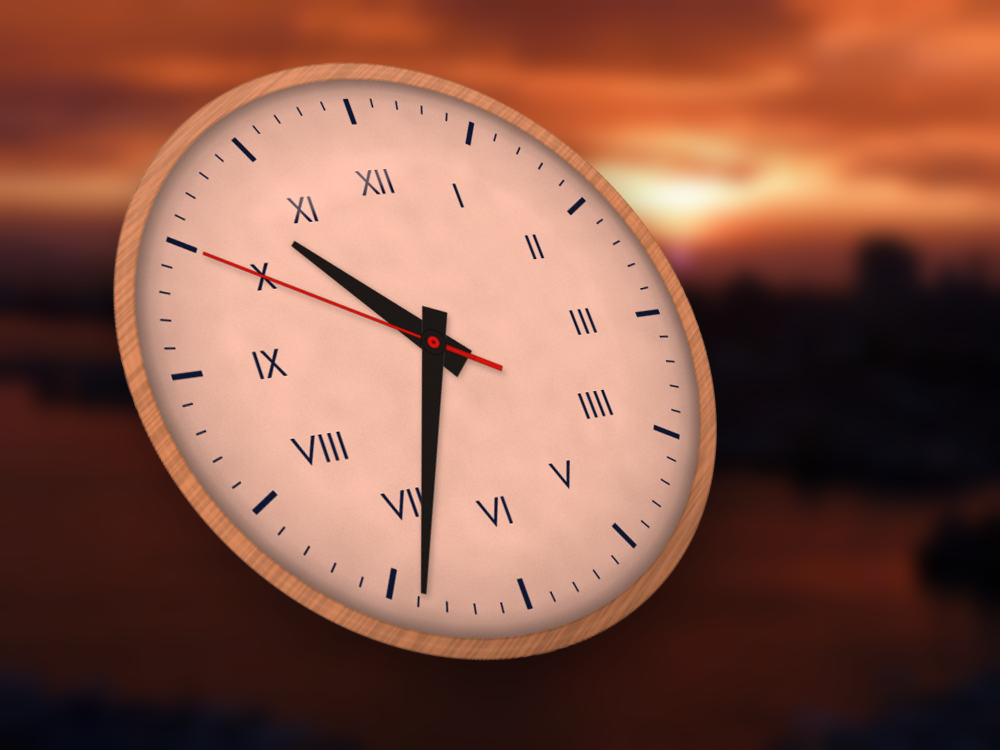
10h33m50s
